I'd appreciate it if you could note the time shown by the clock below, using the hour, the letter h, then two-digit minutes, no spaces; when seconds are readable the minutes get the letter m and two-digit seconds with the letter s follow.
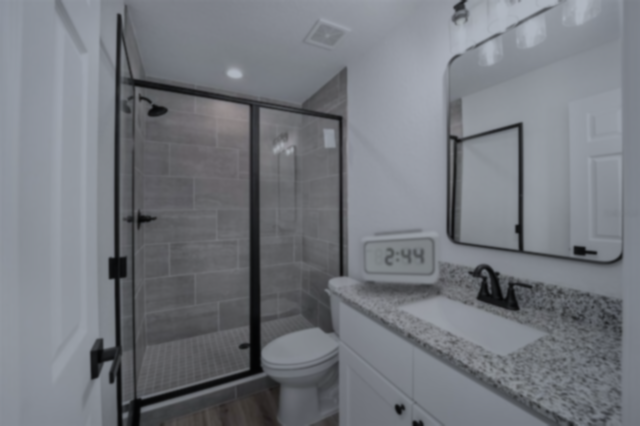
2h44
